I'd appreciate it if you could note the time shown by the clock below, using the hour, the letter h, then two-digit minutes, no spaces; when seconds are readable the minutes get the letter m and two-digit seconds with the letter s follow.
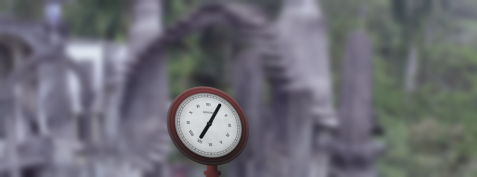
7h05
